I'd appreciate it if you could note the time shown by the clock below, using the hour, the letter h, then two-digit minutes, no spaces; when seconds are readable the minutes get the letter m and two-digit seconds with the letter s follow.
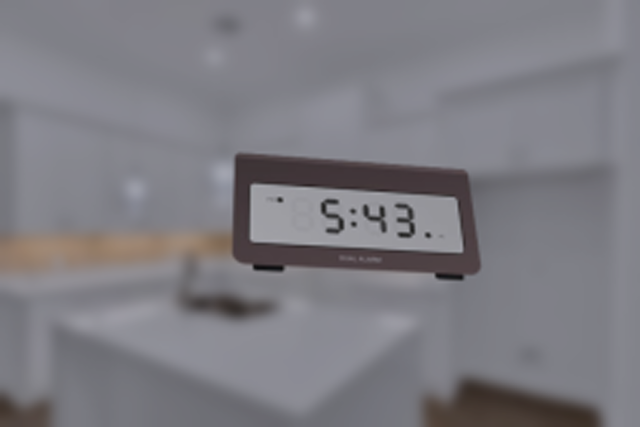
5h43
